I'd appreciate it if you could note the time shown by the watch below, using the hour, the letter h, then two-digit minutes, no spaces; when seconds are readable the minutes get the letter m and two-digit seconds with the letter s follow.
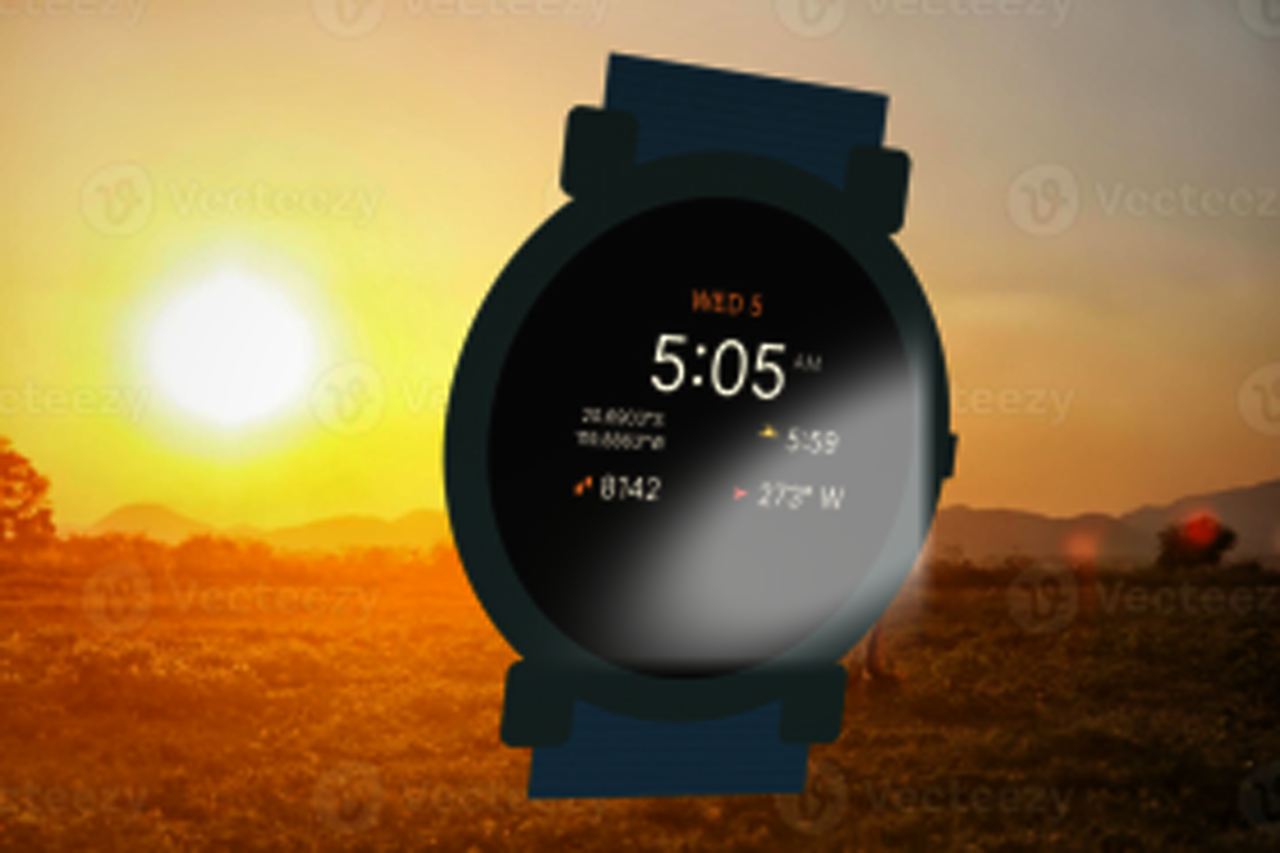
5h05
